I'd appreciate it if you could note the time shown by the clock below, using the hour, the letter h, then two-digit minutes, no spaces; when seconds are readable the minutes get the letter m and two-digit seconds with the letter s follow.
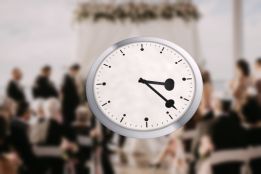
3h23
